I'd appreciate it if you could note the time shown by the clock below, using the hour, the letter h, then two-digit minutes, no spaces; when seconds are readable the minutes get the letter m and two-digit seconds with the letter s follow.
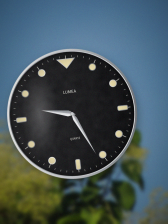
9h26
